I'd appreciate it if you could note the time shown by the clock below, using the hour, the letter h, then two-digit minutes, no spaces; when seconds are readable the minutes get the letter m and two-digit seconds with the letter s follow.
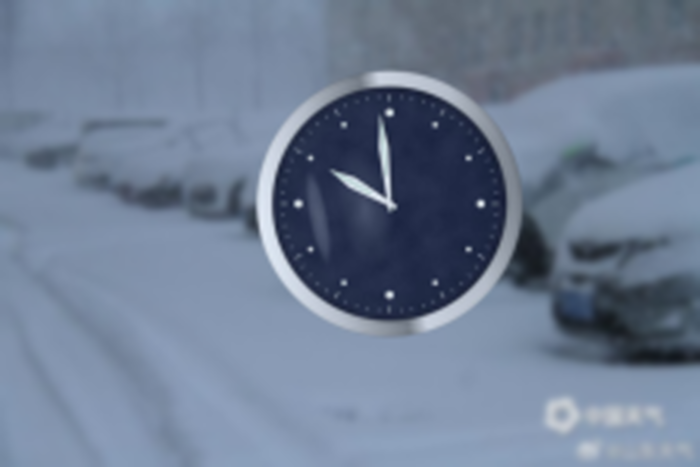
9h59
